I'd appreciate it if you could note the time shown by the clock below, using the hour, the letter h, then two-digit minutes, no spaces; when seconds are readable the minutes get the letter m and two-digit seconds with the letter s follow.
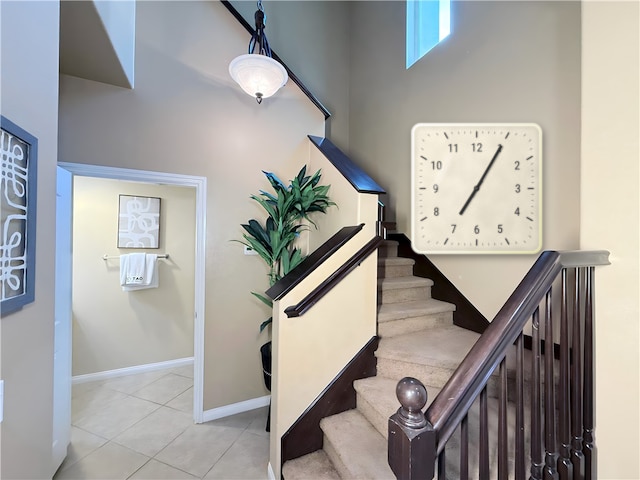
7h05
